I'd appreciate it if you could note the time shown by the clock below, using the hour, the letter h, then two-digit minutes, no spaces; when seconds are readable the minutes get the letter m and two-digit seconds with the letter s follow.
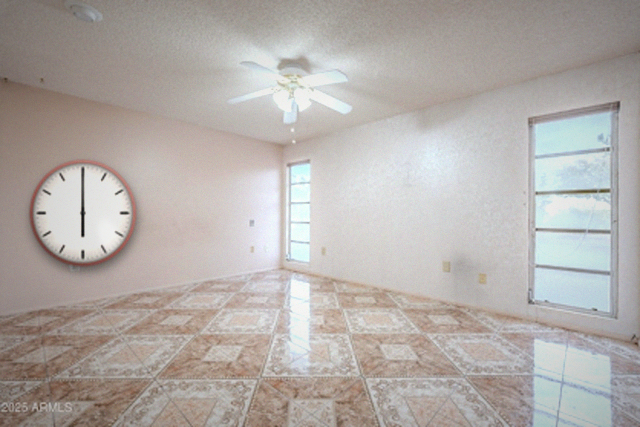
6h00
